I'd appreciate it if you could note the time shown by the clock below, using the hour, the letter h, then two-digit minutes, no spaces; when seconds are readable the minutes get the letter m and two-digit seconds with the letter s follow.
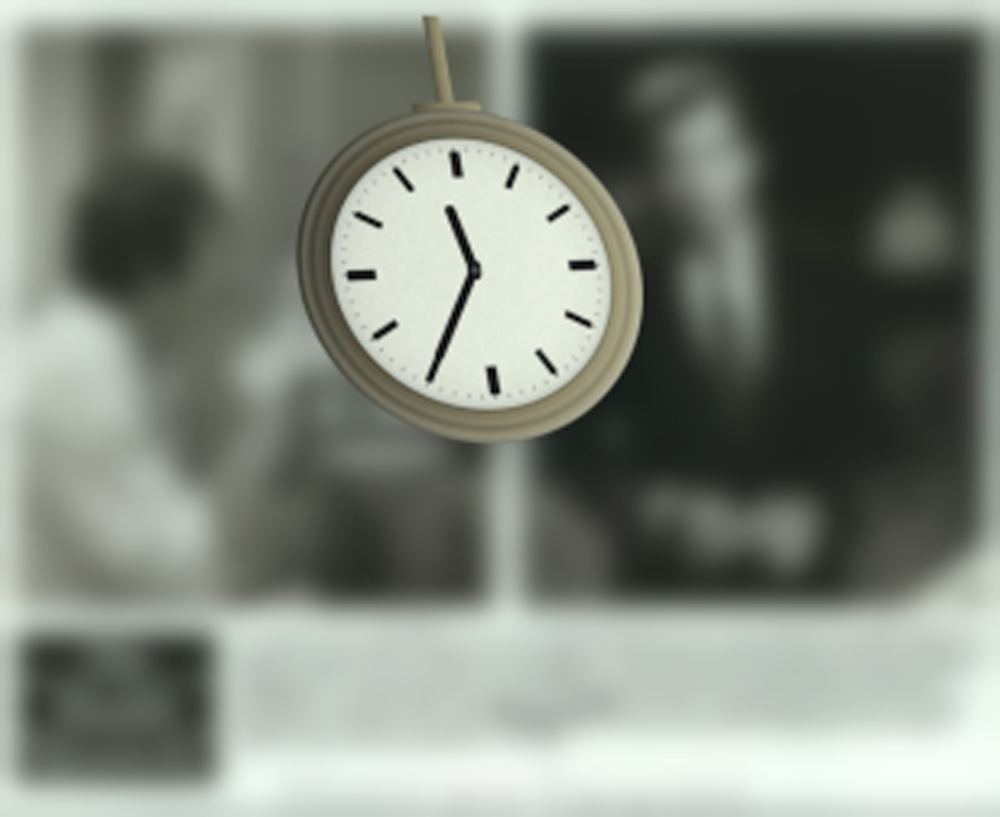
11h35
